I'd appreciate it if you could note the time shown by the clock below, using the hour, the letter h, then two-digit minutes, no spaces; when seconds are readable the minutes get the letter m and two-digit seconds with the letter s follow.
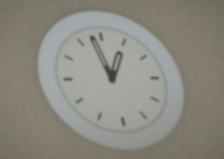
12h58
